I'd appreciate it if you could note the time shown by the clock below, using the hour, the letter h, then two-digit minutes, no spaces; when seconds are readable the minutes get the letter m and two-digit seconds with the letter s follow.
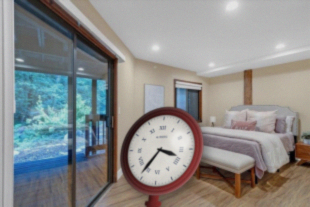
3h36
